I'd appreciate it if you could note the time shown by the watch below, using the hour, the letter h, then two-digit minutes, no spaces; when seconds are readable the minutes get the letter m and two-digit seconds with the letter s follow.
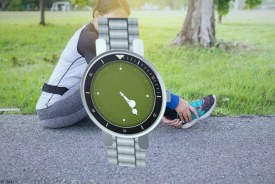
4h24
